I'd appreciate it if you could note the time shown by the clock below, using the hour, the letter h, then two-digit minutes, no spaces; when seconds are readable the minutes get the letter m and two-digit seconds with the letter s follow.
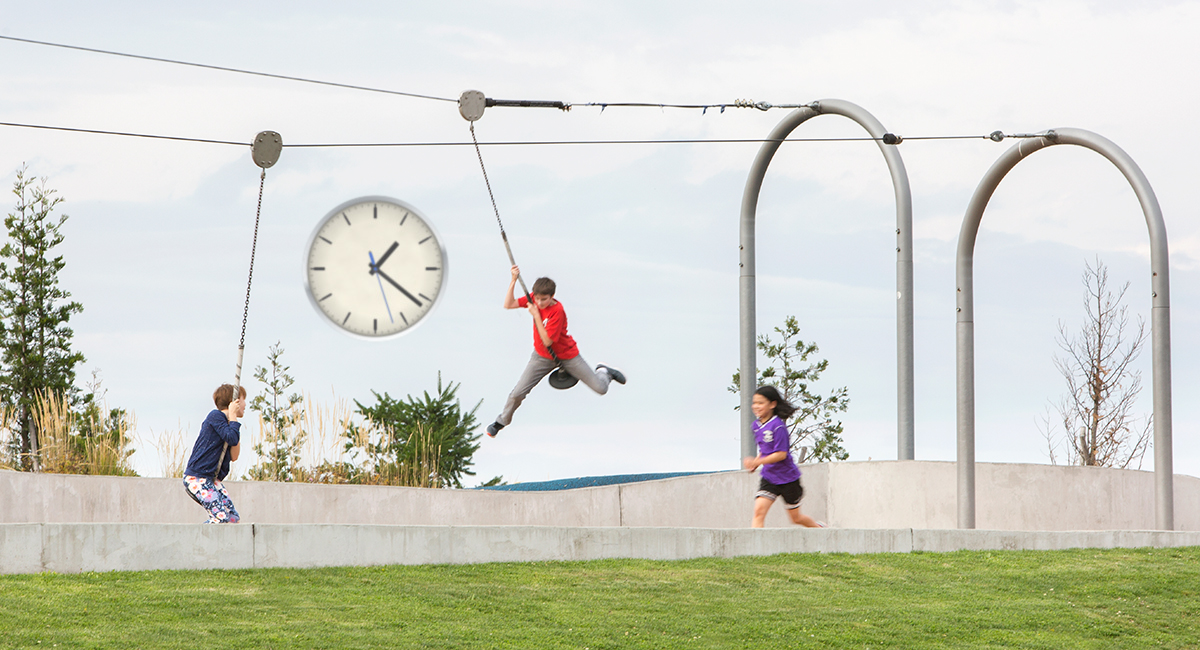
1h21m27s
